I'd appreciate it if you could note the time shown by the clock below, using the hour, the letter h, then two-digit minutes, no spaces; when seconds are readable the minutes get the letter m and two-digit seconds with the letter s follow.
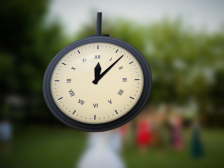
12h07
